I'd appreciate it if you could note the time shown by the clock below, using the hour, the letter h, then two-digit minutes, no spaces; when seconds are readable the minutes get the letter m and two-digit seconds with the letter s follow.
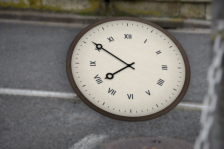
7h51
